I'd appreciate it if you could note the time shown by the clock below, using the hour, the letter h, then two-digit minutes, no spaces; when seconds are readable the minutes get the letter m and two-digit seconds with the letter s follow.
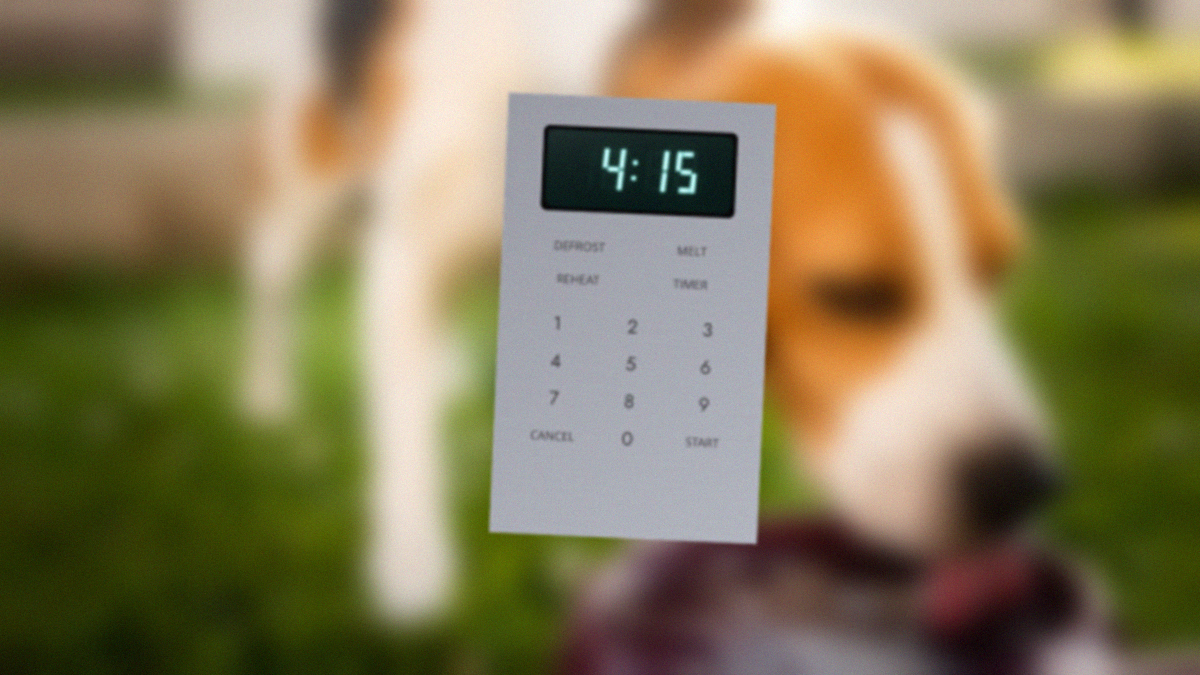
4h15
